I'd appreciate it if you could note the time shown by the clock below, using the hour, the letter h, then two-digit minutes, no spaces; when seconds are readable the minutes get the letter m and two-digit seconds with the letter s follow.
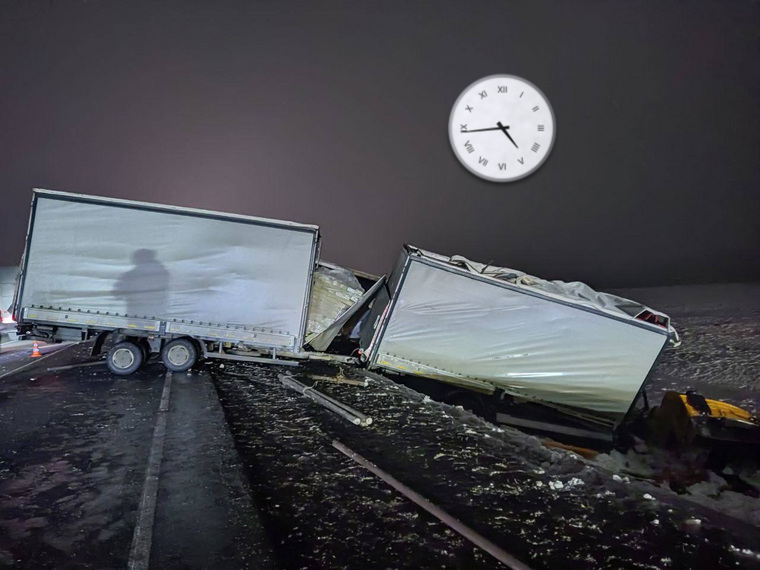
4h44
